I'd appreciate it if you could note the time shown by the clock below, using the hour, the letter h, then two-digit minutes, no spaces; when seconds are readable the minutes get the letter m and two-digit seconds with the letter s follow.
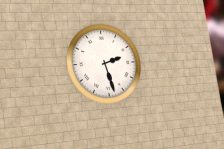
2h28
